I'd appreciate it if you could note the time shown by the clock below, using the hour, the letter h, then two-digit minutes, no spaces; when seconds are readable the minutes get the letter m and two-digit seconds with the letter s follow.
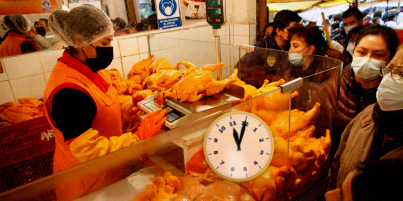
11h00
